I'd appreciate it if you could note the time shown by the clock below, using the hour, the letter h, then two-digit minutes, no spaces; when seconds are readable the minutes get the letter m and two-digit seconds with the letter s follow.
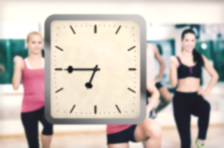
6h45
